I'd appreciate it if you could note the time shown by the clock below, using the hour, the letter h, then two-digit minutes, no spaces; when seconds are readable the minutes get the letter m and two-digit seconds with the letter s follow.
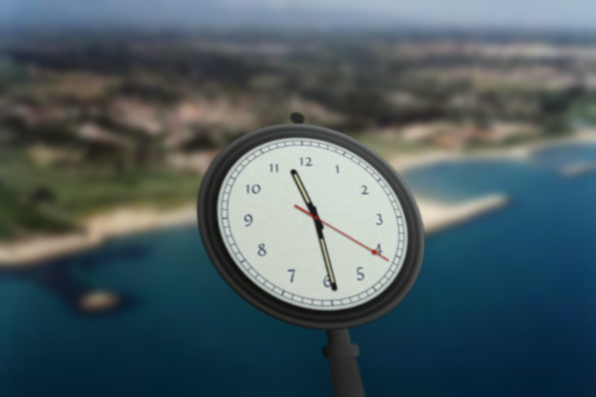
11h29m21s
